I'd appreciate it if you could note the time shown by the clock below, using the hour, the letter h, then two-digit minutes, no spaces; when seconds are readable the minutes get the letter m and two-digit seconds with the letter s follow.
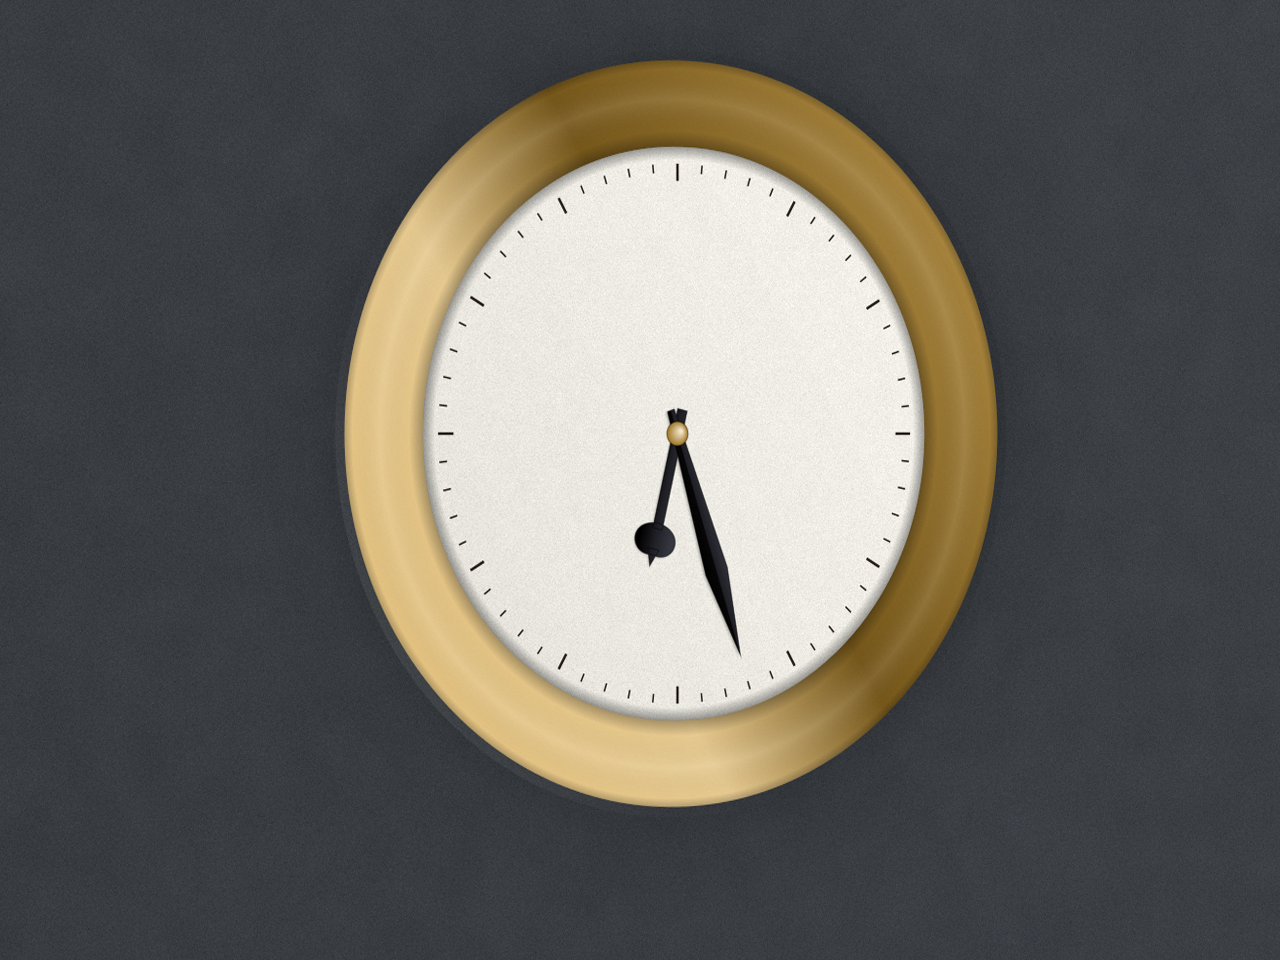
6h27
